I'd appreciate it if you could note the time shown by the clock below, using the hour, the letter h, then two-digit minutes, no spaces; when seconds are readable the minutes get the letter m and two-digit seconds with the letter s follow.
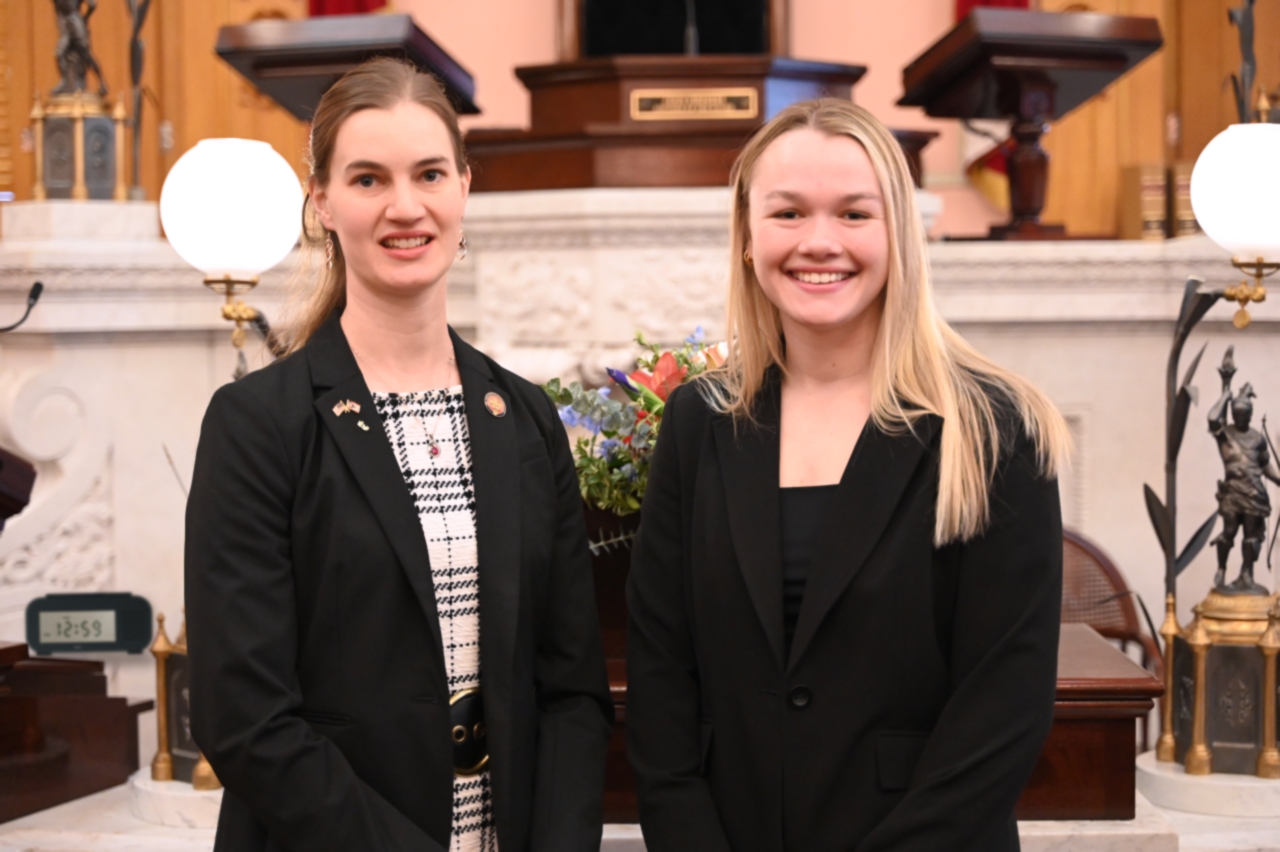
12h59
